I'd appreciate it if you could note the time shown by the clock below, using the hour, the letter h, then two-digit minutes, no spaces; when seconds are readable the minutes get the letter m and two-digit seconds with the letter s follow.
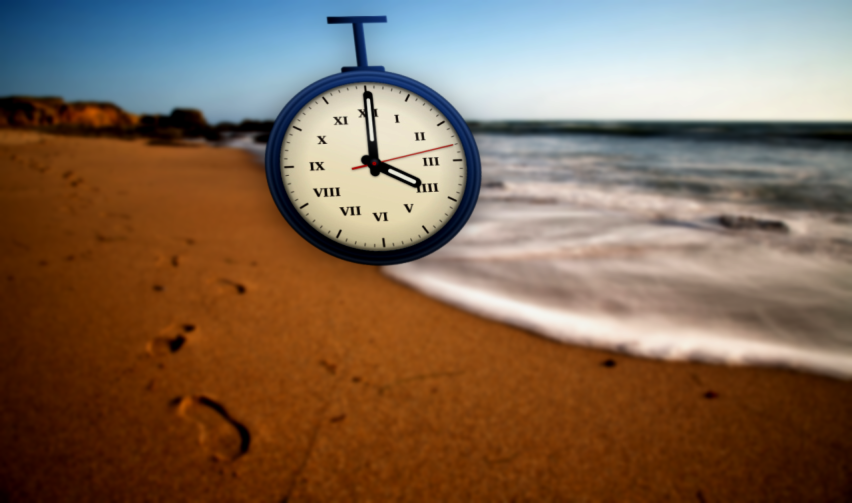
4h00m13s
